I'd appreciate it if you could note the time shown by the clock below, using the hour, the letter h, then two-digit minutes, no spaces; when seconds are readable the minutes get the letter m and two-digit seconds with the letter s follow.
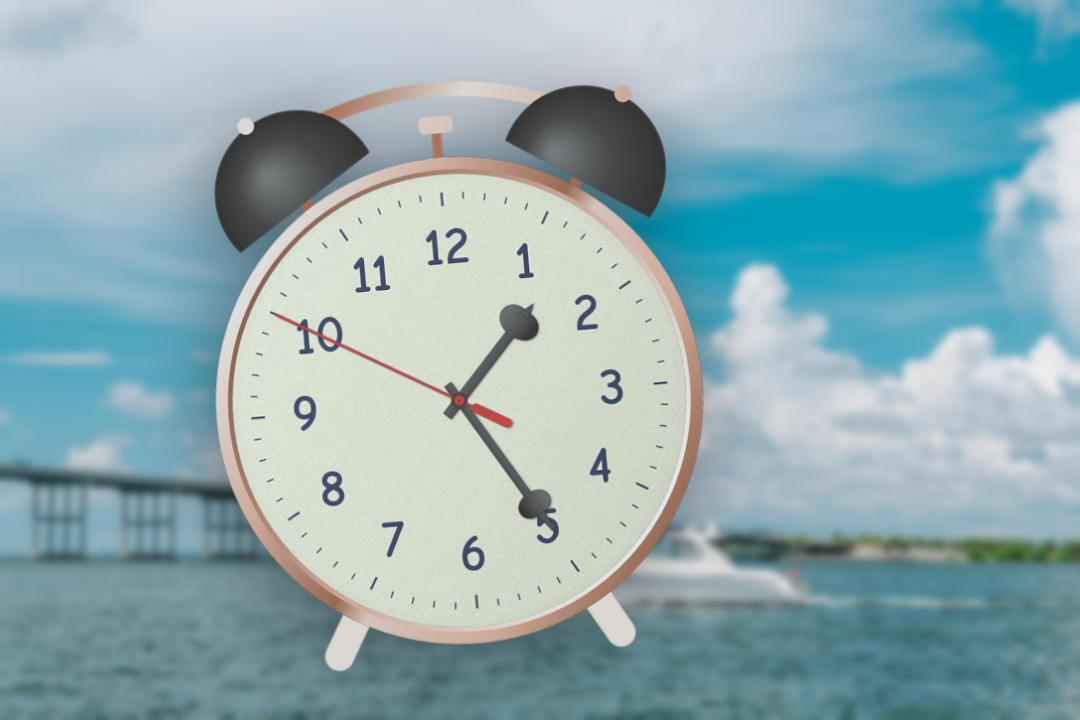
1h24m50s
